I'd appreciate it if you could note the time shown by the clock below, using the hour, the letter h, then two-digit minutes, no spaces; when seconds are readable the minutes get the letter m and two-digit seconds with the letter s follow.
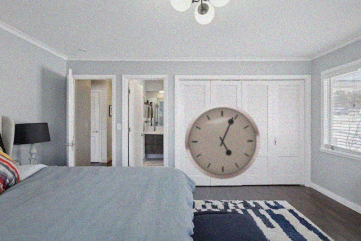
5h04
